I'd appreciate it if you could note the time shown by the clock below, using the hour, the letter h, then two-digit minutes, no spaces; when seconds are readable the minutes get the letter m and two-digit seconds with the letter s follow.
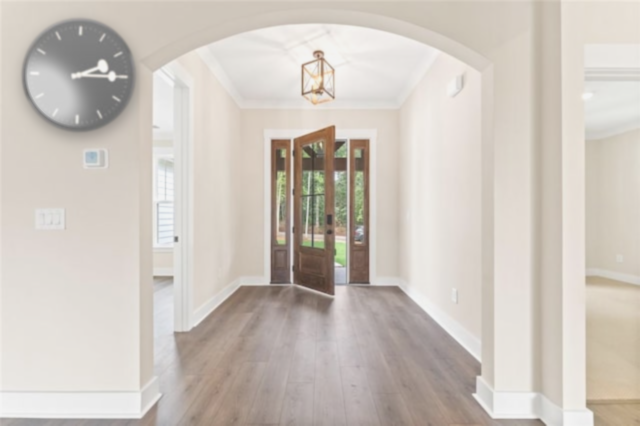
2h15
